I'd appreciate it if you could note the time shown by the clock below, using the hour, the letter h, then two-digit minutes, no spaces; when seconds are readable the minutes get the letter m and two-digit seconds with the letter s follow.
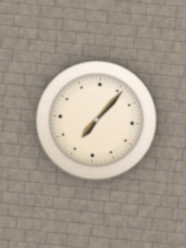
7h06
